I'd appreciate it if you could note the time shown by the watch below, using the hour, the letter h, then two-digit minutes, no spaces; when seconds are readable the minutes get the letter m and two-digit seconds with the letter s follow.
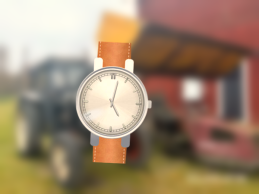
5h02
